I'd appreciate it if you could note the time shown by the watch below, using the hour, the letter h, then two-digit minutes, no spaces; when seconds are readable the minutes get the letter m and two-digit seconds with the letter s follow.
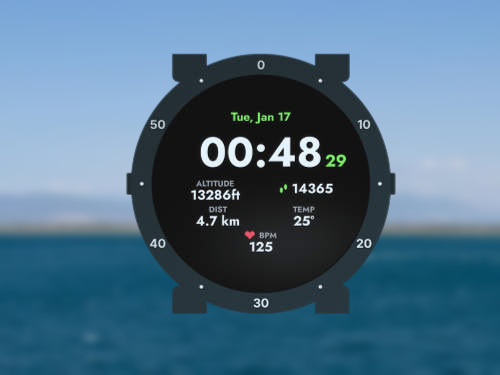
0h48m29s
